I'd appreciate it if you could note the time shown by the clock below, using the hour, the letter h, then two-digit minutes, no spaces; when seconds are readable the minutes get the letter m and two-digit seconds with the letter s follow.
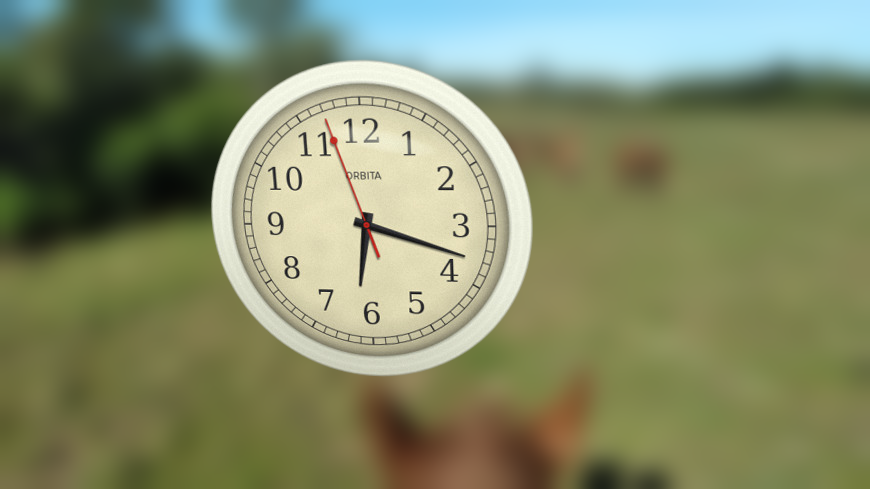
6h17m57s
